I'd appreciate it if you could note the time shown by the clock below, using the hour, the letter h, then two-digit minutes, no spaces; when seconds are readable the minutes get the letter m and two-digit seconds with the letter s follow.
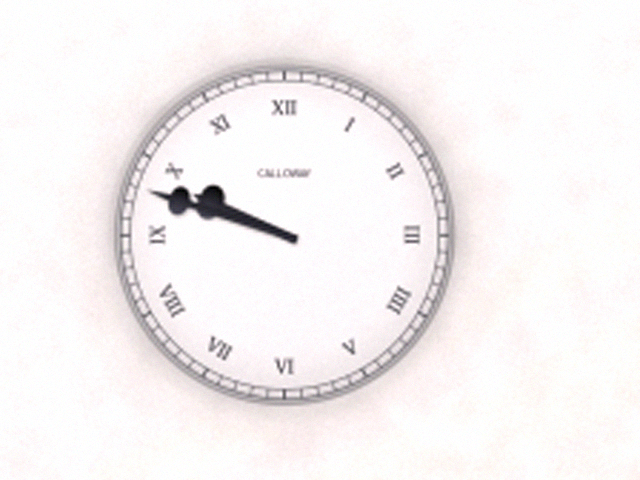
9h48
